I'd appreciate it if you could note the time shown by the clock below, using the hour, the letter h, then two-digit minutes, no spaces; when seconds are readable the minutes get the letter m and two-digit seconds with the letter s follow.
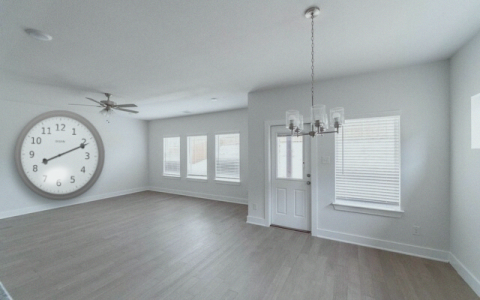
8h11
